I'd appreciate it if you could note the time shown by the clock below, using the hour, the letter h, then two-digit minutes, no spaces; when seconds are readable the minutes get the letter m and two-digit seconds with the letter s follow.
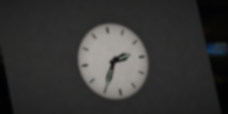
2h35
